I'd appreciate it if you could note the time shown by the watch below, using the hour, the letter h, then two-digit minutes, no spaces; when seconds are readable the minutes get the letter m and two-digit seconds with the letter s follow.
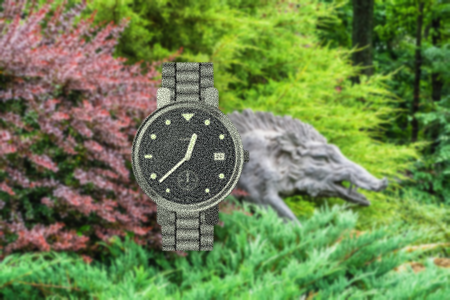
12h38
